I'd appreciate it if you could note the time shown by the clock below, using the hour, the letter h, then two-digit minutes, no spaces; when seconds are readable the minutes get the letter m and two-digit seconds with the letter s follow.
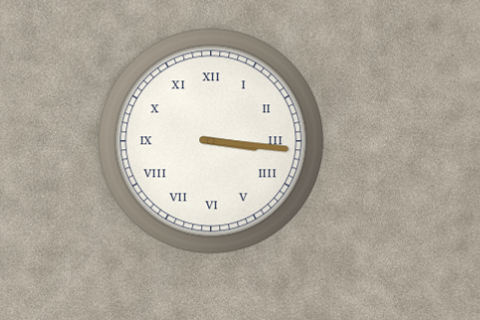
3h16
